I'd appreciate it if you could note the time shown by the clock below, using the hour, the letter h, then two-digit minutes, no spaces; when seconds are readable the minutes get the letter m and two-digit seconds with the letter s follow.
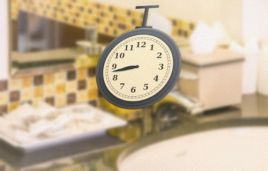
8h43
